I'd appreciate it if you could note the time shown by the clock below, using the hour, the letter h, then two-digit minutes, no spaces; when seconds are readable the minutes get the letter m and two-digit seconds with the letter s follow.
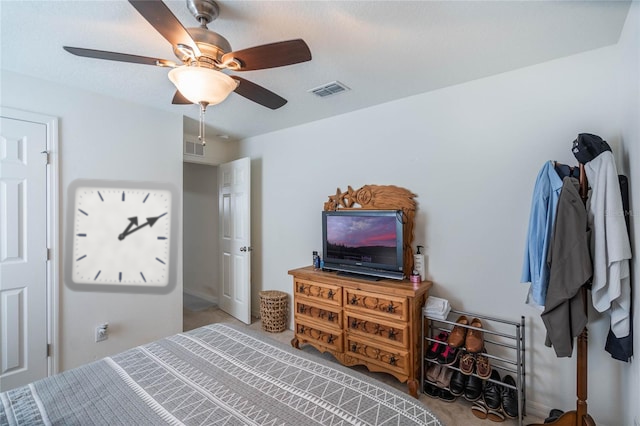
1h10
